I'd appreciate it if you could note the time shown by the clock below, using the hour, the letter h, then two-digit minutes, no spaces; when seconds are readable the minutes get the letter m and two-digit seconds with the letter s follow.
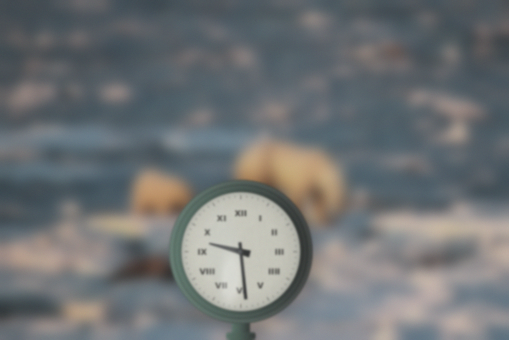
9h29
